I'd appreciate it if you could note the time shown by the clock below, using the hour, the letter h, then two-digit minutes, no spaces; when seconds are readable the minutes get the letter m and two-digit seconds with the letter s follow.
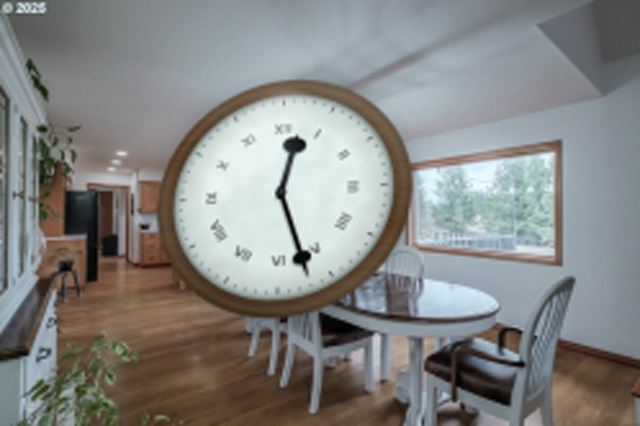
12h27
